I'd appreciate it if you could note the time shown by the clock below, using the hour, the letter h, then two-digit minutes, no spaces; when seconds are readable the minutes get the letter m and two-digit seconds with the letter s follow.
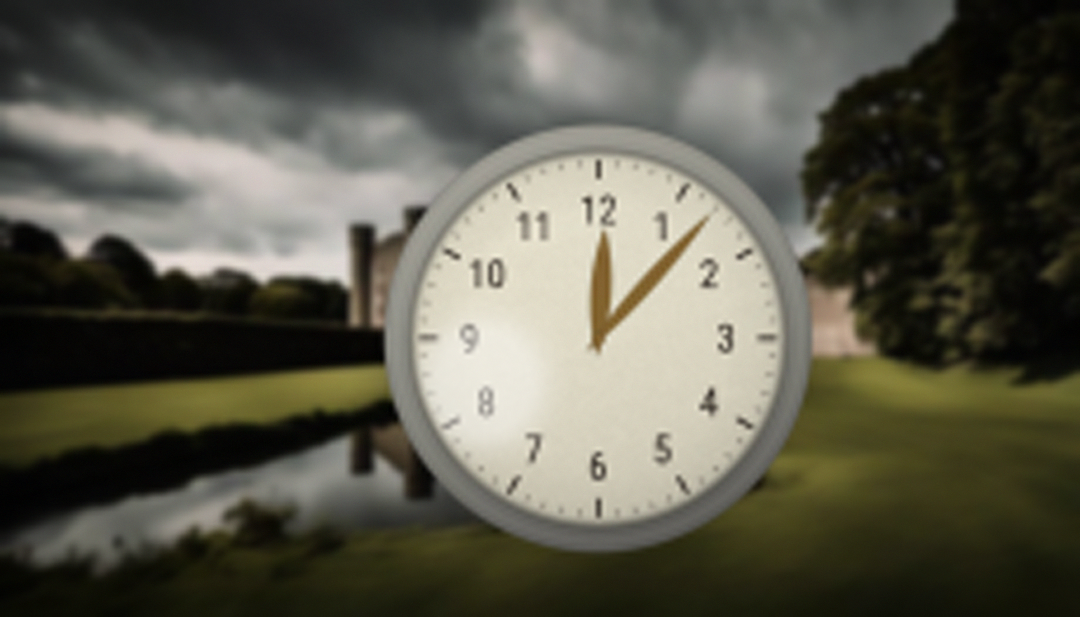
12h07
